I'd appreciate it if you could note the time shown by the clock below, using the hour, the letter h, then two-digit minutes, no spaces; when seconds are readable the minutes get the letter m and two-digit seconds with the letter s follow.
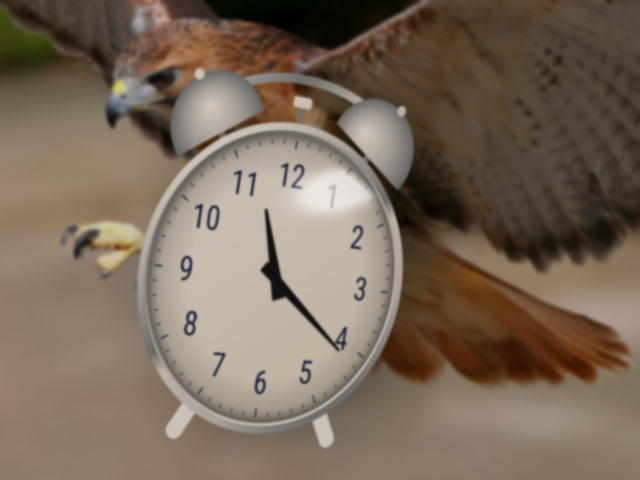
11h21
